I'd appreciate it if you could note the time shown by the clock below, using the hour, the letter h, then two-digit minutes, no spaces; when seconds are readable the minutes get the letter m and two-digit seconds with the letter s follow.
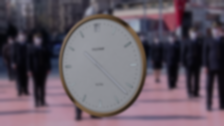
10h22
